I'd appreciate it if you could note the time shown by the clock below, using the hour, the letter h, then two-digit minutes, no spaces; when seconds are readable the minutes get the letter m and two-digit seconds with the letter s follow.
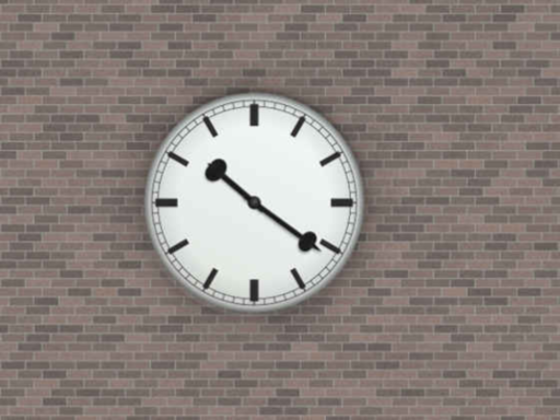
10h21
